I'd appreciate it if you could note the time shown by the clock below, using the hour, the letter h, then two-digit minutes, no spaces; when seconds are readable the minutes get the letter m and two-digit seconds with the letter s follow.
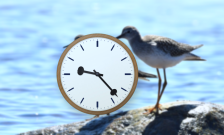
9h23
